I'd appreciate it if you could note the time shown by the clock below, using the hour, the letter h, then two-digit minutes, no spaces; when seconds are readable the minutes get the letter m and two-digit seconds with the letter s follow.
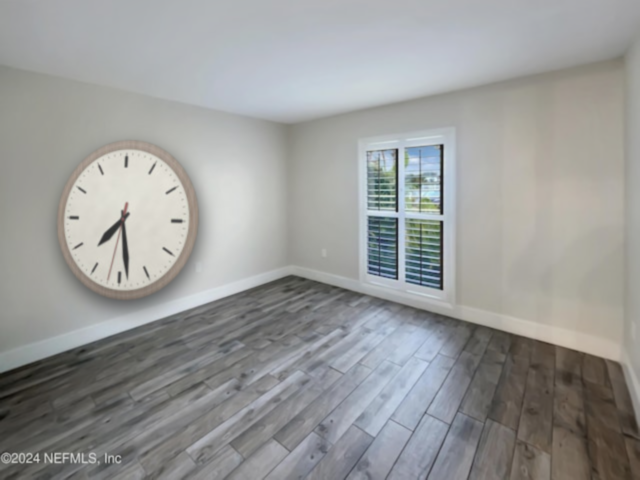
7h28m32s
